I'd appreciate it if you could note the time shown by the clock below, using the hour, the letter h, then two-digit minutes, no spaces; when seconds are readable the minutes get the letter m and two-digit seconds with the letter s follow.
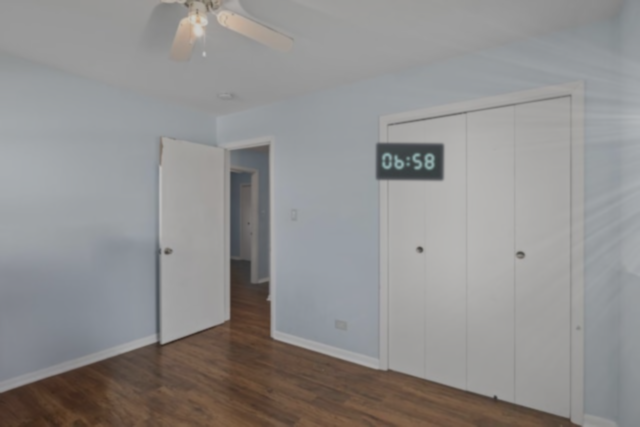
6h58
